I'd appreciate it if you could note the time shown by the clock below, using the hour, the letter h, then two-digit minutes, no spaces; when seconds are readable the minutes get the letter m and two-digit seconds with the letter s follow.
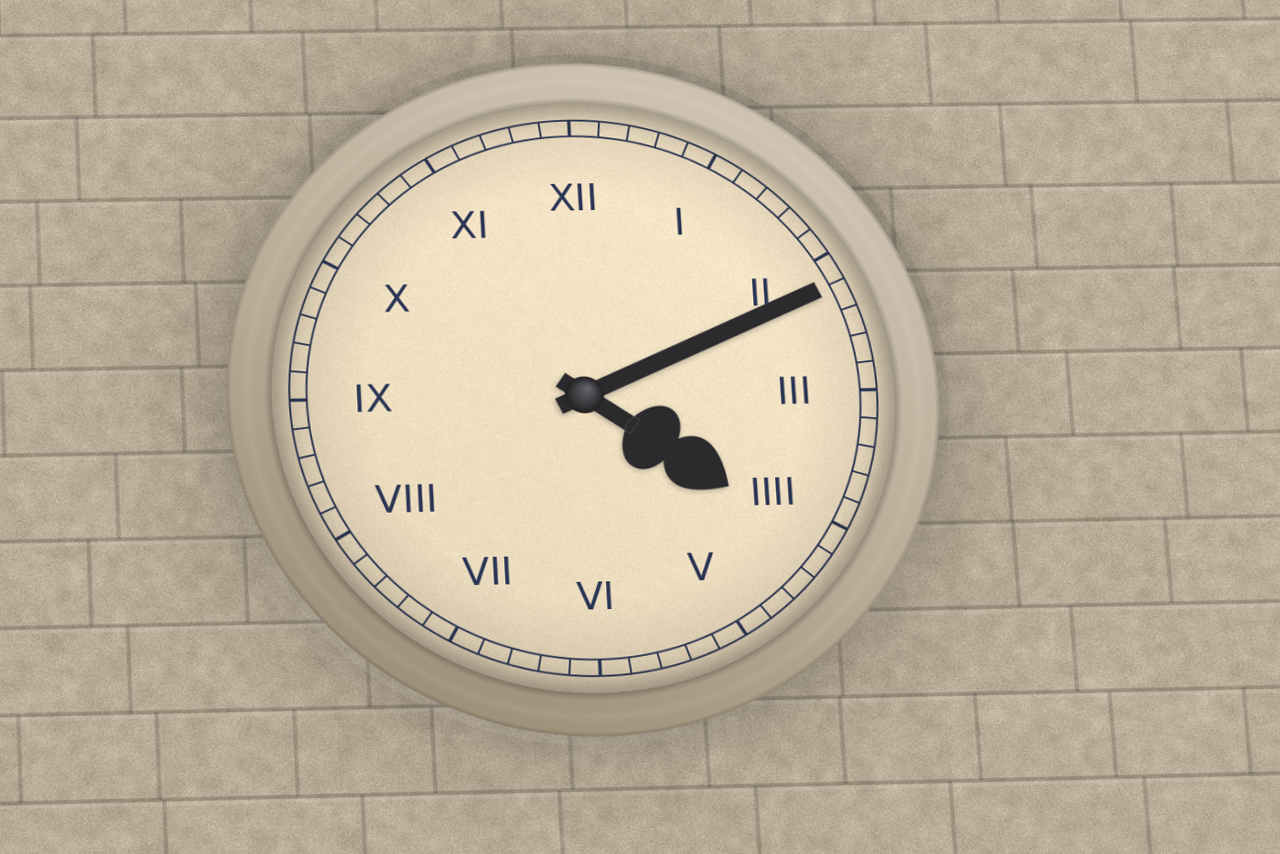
4h11
